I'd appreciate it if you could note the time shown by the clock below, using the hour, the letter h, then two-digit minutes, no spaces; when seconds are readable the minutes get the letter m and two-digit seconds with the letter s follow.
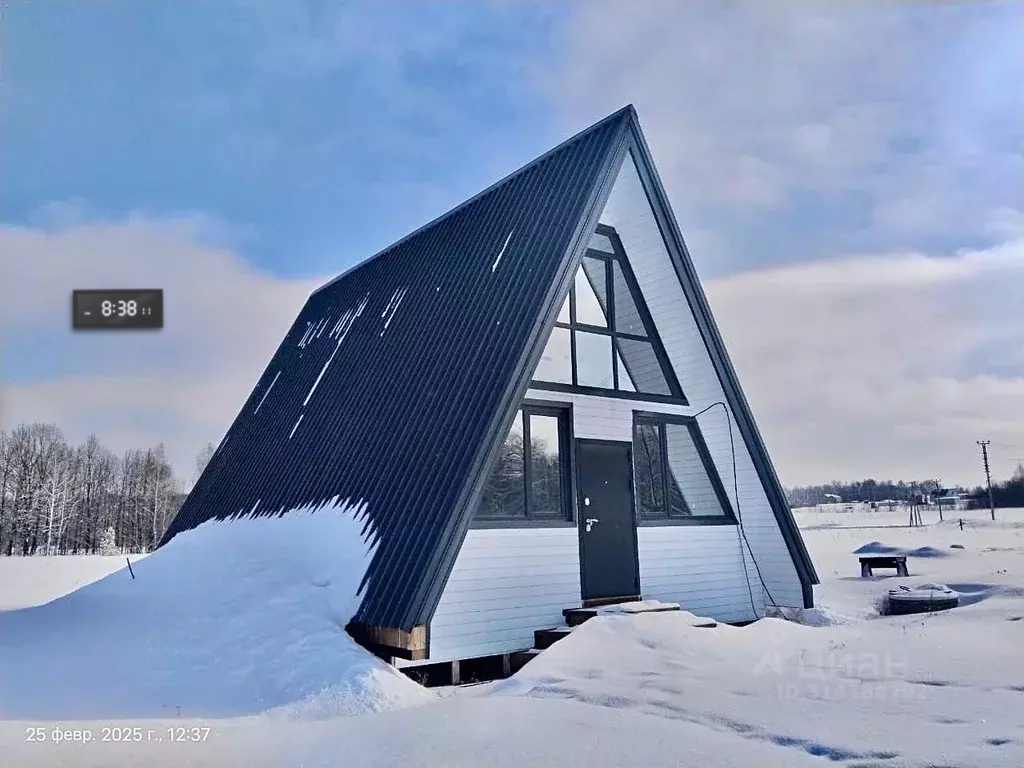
8h38
